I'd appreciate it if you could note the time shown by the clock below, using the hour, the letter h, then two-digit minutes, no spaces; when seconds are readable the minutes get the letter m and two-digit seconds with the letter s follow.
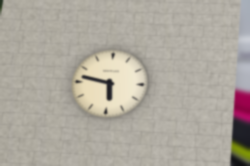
5h47
